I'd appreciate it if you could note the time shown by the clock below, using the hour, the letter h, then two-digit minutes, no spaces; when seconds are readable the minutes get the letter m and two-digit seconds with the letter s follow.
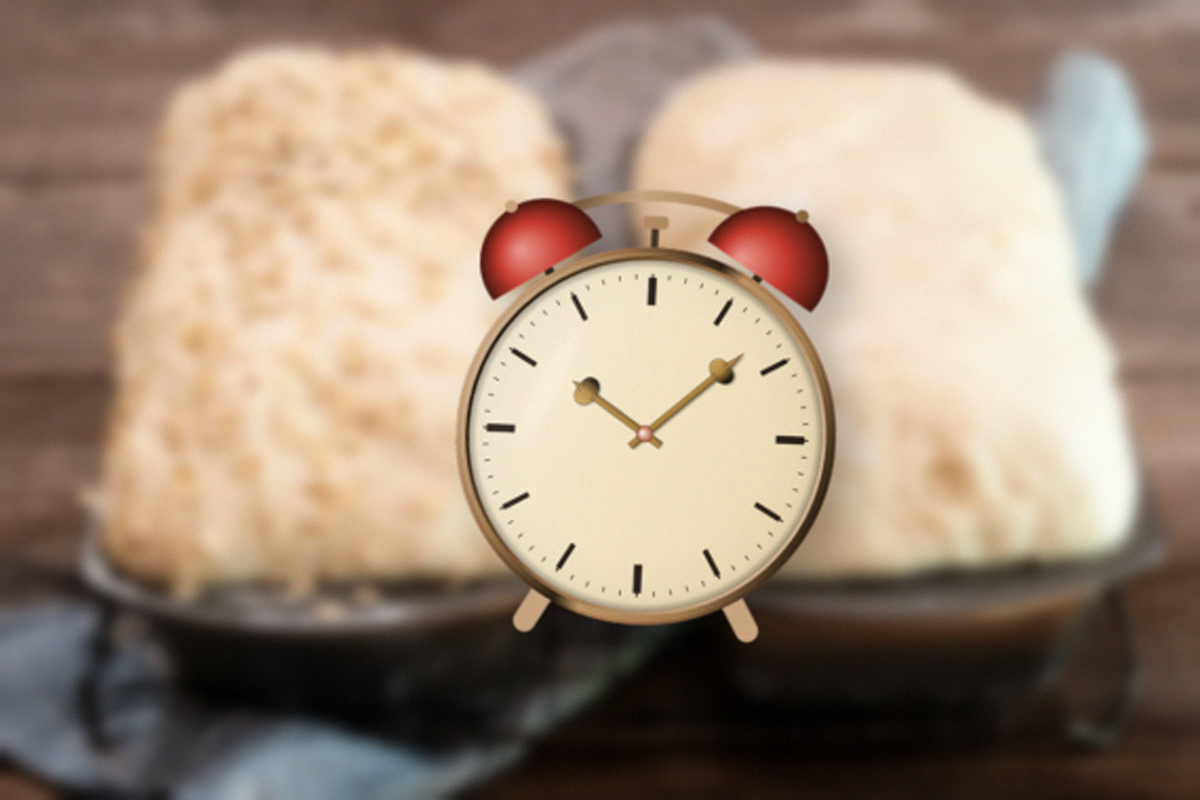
10h08
